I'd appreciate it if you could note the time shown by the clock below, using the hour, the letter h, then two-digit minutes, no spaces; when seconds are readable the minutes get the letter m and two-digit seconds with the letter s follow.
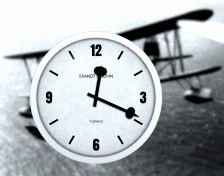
12h19
